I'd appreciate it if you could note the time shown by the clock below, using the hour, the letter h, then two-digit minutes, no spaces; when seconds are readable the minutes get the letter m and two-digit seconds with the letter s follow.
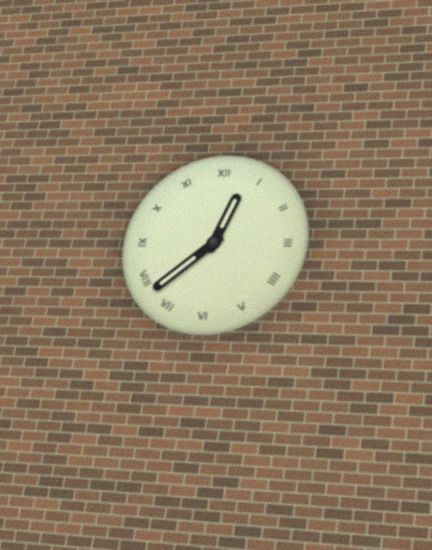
12h38
